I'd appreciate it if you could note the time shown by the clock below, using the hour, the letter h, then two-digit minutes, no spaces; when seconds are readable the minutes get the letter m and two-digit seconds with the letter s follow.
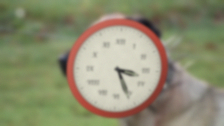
3h26
